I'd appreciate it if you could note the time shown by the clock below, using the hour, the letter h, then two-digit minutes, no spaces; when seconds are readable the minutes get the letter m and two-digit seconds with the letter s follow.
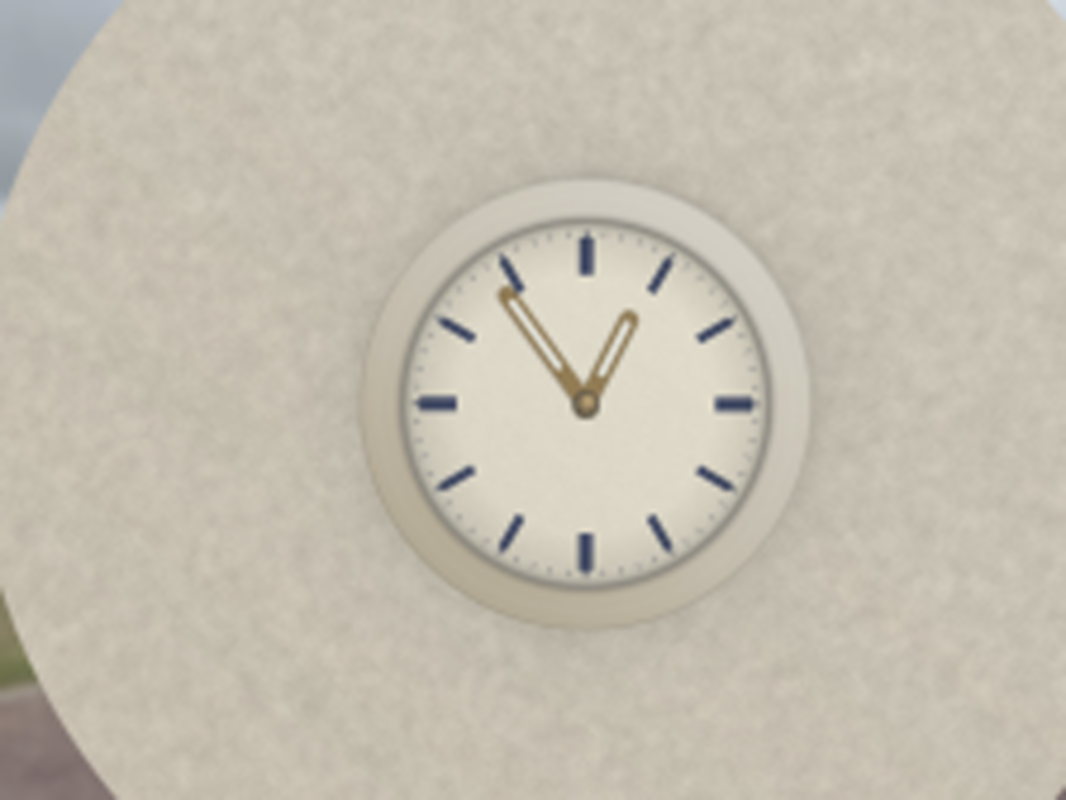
12h54
